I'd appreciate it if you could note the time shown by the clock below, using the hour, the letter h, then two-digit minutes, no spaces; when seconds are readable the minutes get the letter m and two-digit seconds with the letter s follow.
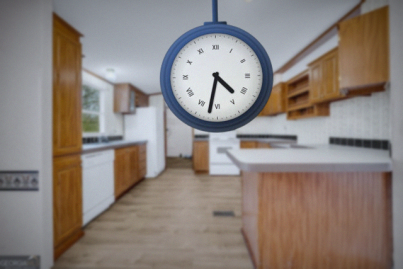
4h32
